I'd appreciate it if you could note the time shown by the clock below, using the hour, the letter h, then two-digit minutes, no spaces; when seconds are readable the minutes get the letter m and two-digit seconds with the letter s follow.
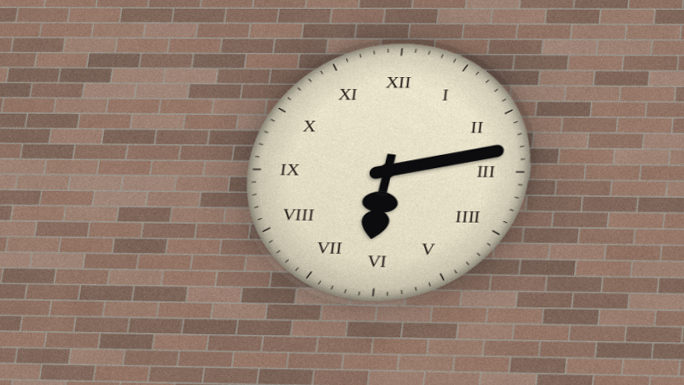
6h13
